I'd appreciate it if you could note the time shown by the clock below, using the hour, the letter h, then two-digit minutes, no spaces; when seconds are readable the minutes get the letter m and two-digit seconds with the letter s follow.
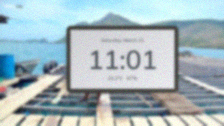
11h01
